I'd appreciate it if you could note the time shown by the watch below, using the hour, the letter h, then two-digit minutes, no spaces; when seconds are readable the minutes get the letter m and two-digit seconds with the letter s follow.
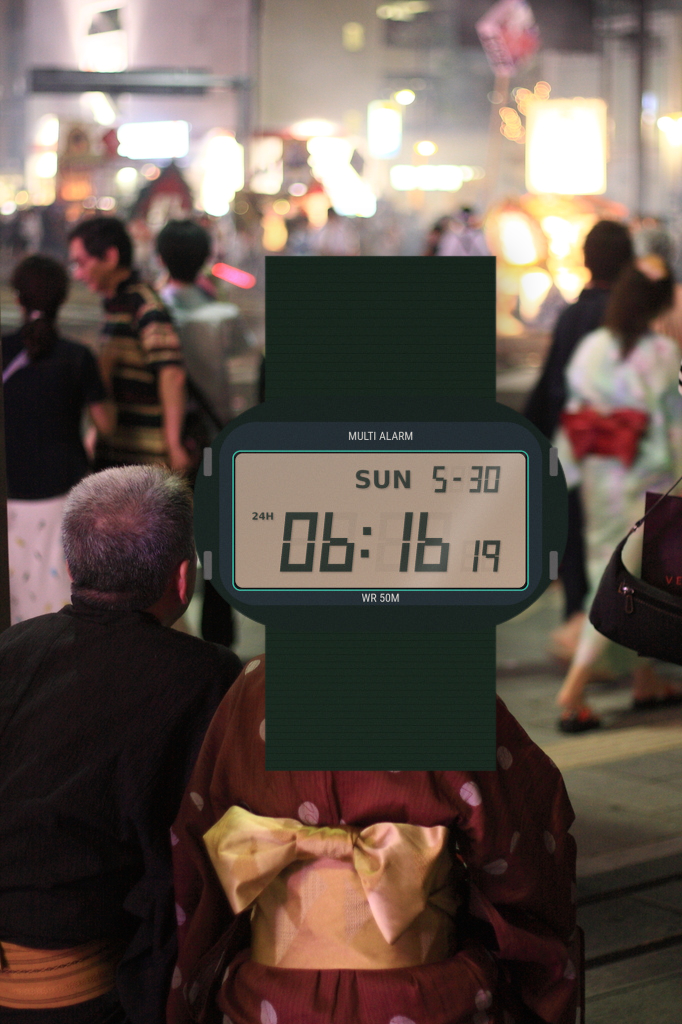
6h16m19s
